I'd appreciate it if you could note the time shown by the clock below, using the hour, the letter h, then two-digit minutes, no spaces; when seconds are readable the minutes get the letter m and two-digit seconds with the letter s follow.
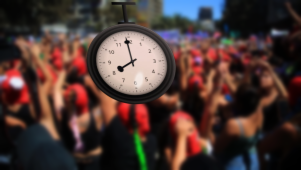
7h59
